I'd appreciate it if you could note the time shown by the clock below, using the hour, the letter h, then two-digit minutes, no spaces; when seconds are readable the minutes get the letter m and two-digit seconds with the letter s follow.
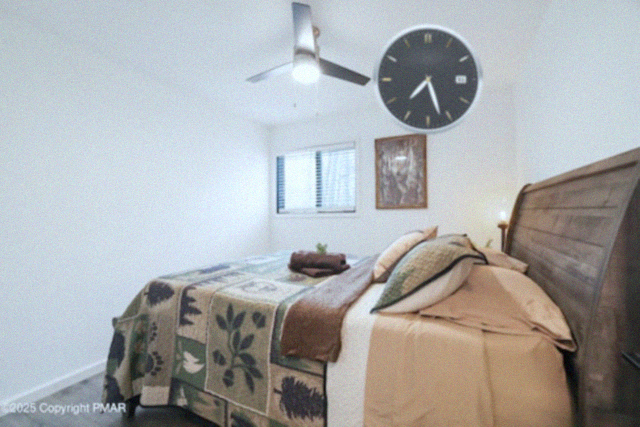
7h27
